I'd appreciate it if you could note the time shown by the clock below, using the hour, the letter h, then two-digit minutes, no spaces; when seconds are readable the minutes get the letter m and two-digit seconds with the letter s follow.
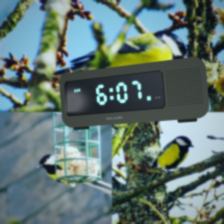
6h07
